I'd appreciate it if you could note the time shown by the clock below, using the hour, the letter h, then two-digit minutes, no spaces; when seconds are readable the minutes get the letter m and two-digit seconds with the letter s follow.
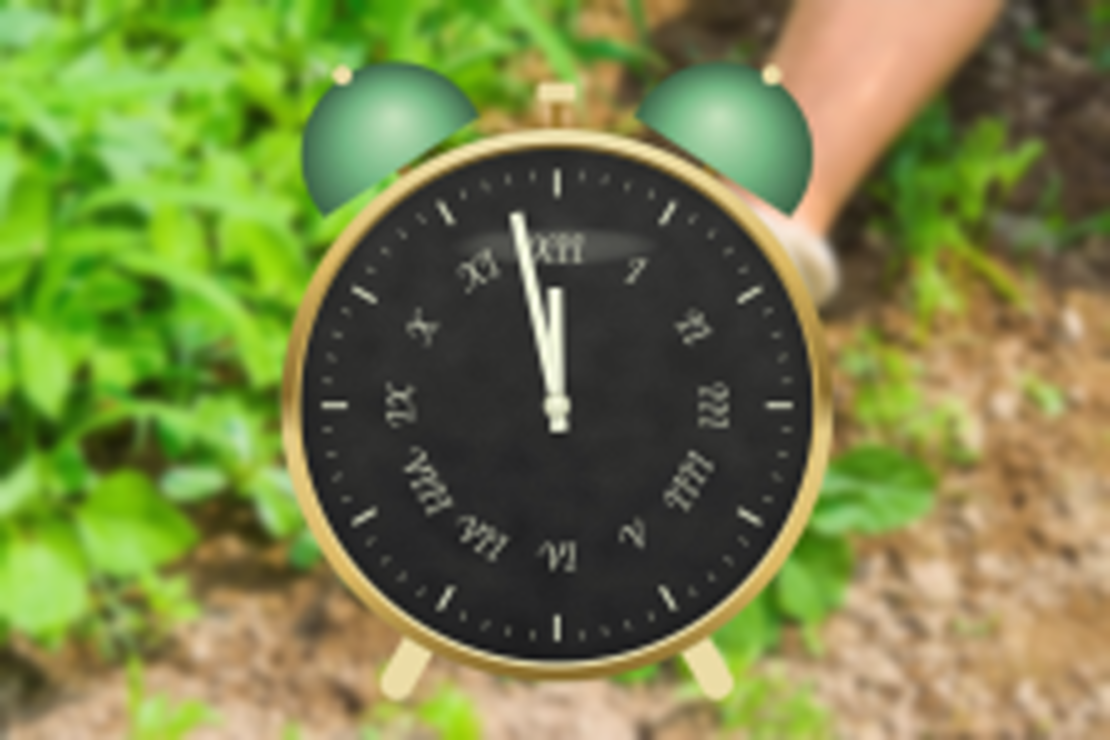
11h58
